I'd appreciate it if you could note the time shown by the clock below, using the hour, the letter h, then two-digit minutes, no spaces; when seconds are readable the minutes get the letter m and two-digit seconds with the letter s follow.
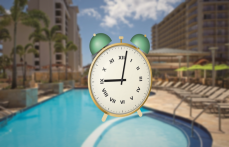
9h02
